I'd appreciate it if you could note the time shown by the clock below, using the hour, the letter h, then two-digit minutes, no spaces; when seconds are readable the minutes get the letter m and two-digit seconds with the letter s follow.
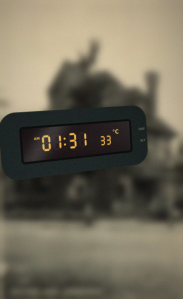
1h31
